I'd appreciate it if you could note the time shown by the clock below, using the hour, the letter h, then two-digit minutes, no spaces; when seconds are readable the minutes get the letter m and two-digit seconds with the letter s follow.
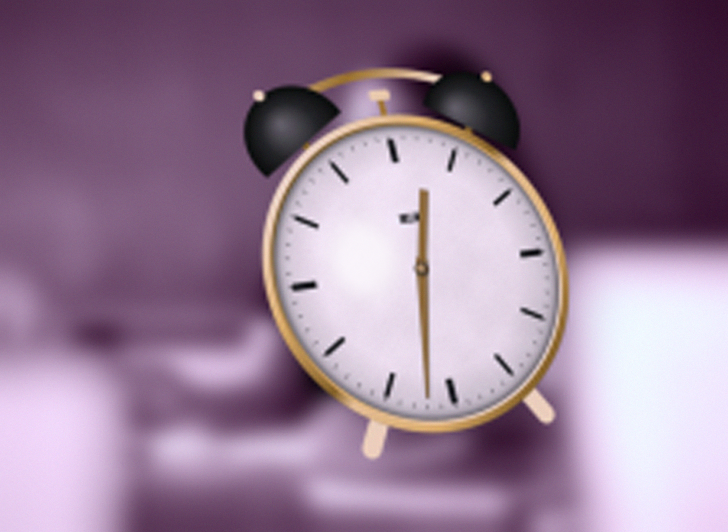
12h32
